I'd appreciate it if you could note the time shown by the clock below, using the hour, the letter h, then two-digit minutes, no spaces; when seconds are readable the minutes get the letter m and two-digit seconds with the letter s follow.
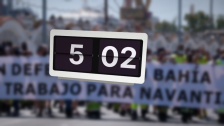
5h02
